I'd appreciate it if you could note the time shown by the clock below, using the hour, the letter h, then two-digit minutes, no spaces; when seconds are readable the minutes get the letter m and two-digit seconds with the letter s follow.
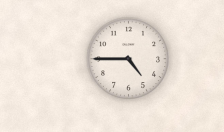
4h45
